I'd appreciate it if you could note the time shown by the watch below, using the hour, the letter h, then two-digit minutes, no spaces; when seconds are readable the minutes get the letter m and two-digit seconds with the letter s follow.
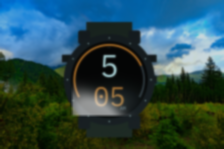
5h05
